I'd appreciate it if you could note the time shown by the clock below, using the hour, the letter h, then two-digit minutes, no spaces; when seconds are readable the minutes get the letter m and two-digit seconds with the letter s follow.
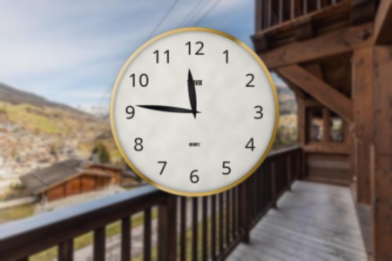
11h46
